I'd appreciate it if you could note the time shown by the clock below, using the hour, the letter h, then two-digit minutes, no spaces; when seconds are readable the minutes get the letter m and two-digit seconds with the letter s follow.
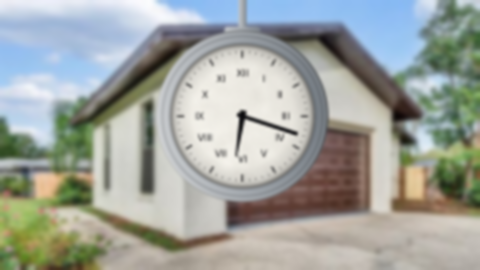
6h18
